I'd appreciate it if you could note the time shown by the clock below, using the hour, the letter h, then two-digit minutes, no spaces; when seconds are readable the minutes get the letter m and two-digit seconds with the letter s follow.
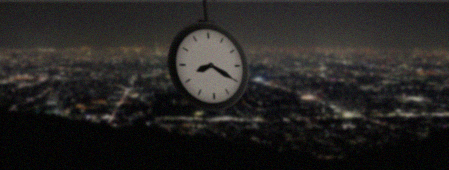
8h20
